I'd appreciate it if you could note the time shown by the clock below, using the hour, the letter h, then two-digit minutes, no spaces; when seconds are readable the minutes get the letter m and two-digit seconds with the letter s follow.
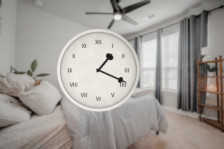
1h19
